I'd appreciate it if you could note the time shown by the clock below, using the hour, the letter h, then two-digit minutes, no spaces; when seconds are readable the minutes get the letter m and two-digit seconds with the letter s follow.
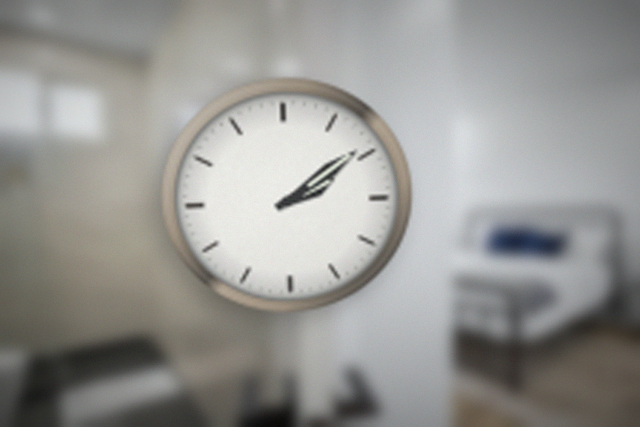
2h09
